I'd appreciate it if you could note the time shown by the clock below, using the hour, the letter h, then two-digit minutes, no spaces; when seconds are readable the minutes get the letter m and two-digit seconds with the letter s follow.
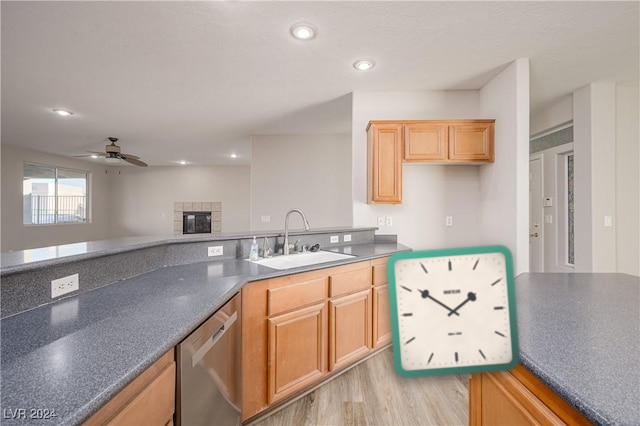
1h51
